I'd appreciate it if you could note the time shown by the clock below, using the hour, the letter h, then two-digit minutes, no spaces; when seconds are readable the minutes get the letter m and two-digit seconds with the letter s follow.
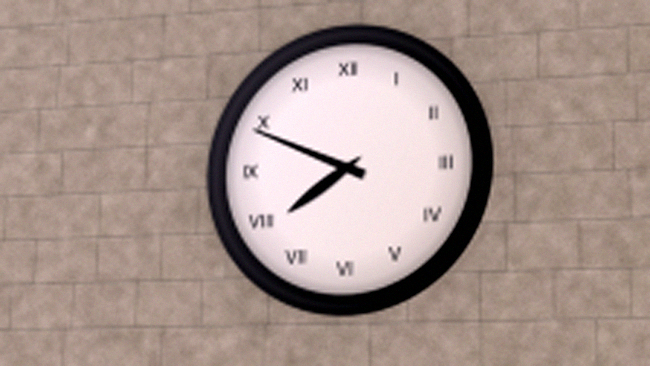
7h49
